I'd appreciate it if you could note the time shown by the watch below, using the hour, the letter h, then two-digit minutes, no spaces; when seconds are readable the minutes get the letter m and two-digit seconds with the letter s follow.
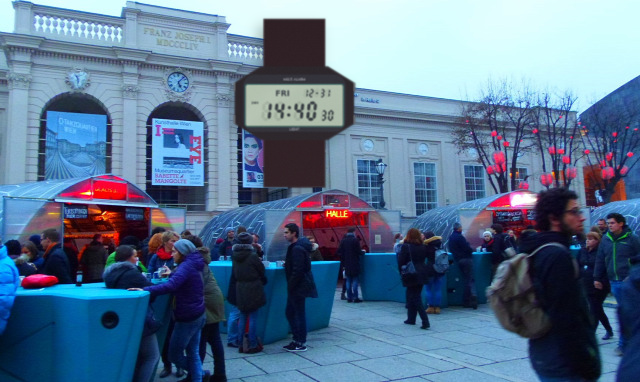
14h40m30s
